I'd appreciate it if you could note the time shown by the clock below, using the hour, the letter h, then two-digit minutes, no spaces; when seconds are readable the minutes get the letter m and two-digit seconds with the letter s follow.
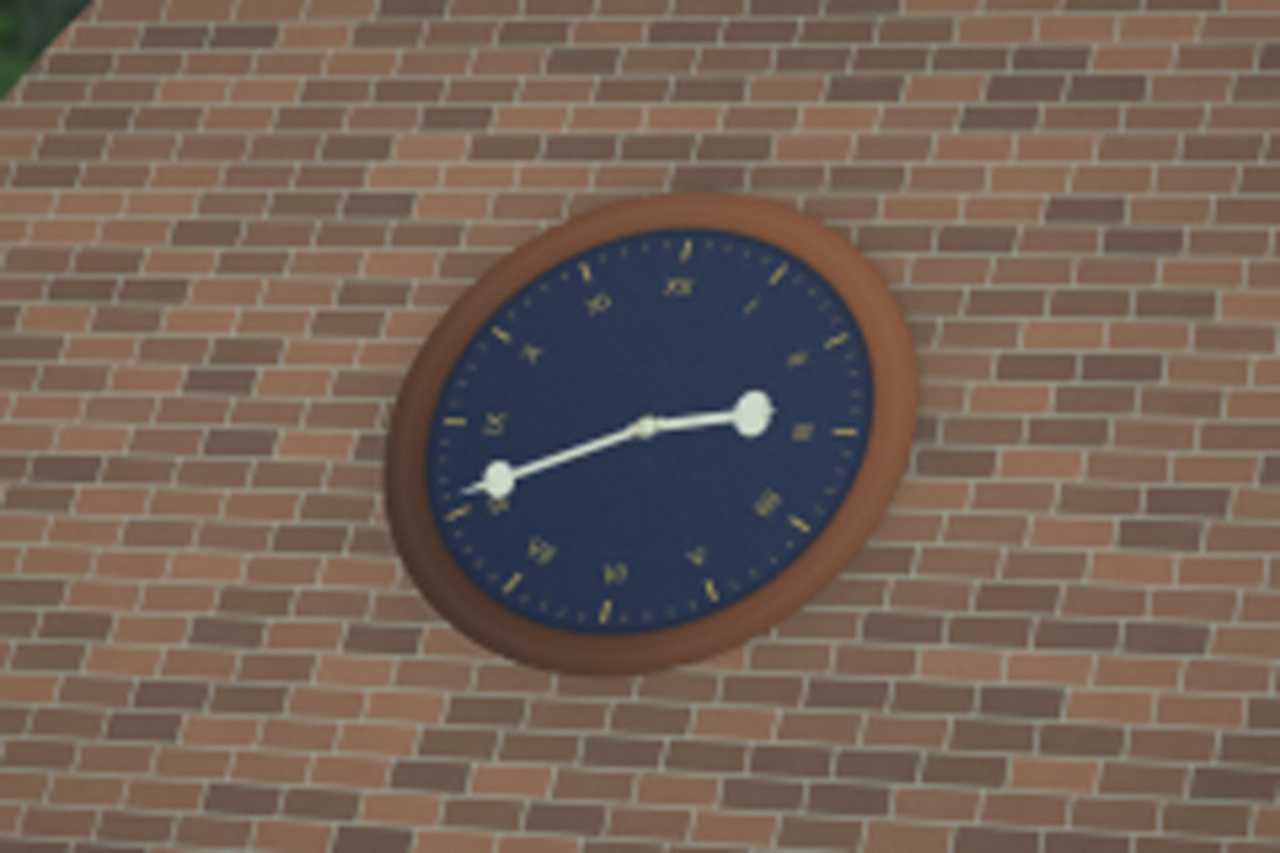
2h41
